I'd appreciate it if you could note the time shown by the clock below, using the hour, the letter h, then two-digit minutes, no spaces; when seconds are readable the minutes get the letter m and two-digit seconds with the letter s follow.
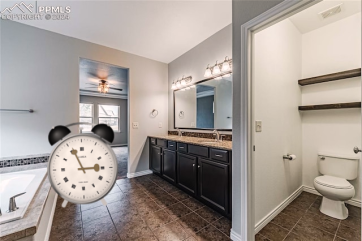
2h56
